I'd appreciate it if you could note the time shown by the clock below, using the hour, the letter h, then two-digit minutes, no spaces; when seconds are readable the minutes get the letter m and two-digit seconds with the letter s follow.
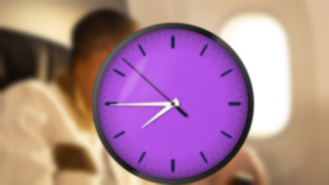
7h44m52s
